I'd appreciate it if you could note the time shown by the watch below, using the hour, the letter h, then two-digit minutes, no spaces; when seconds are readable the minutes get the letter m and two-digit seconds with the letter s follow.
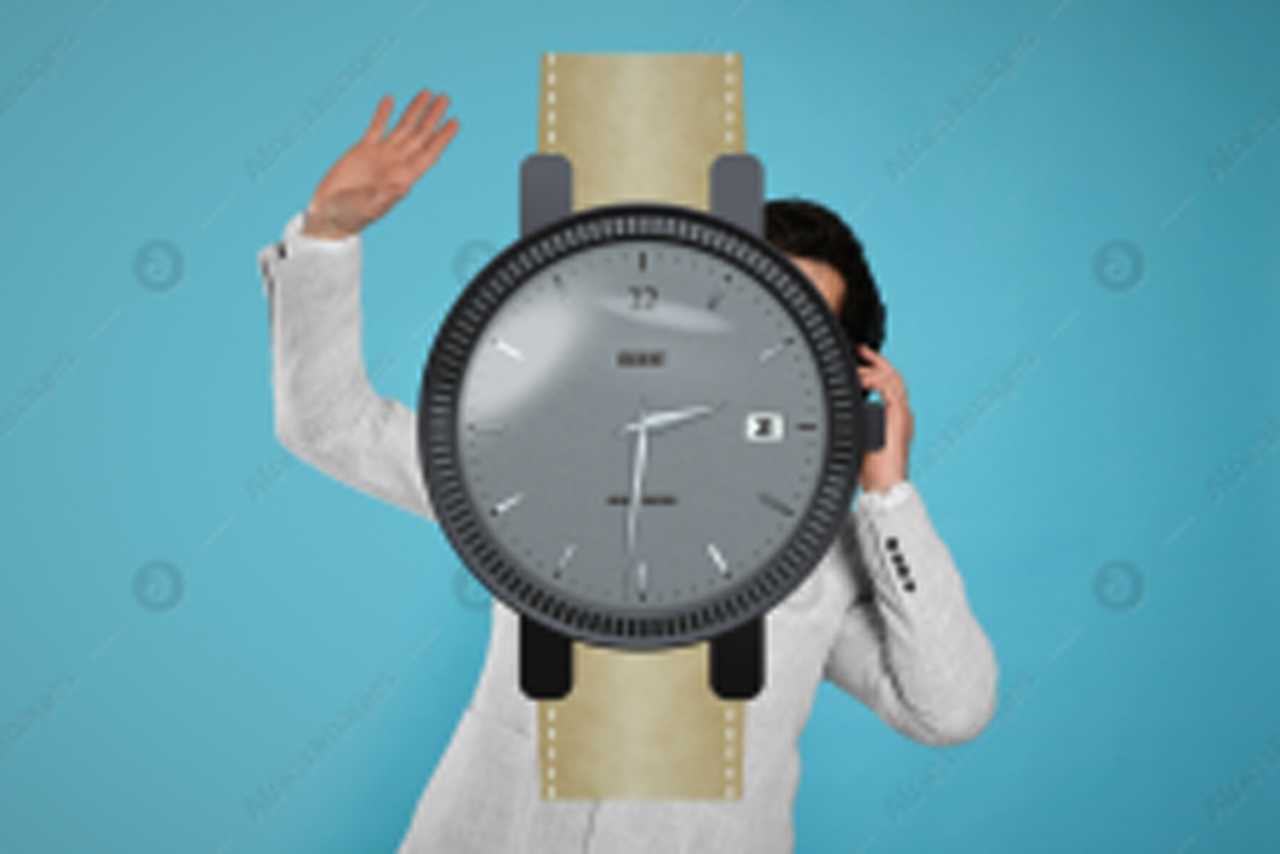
2h31
